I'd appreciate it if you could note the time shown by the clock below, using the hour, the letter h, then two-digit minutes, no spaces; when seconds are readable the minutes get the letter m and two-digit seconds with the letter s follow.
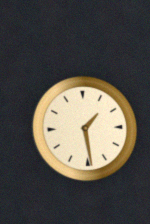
1h29
